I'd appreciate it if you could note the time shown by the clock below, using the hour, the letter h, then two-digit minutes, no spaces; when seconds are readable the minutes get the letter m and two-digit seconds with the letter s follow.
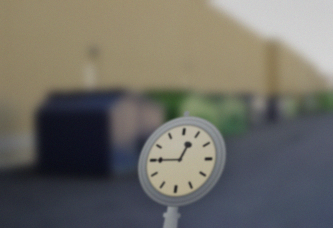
12h45
